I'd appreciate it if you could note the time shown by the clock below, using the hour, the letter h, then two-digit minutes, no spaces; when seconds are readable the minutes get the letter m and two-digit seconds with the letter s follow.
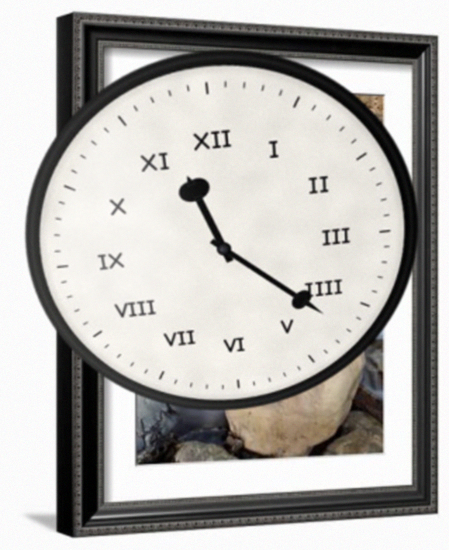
11h22
